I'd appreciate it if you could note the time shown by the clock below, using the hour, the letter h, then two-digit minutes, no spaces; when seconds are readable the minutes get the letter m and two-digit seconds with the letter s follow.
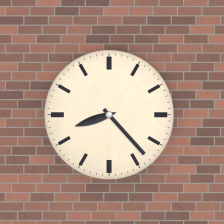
8h23
